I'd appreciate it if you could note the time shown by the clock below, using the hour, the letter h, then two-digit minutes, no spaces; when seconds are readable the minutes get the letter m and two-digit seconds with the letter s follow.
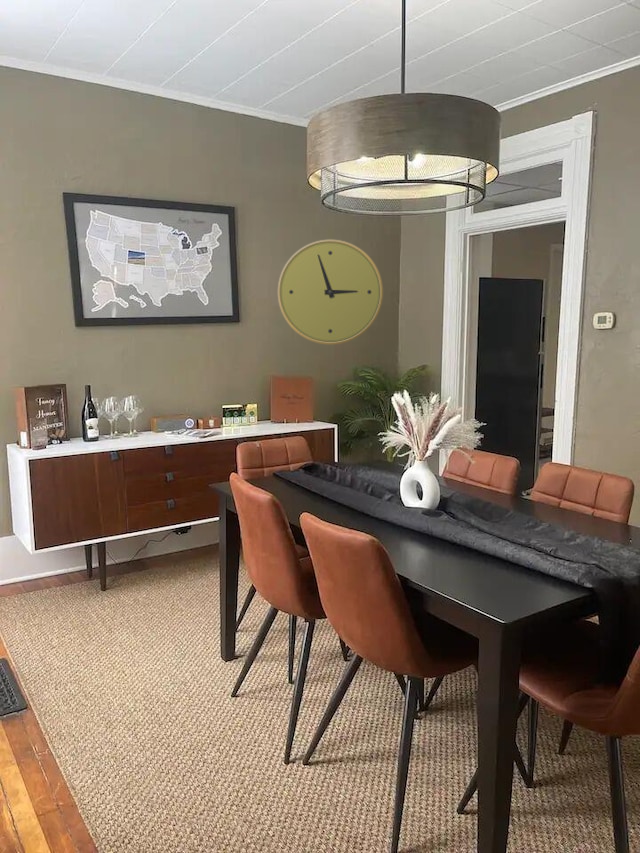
2h57
